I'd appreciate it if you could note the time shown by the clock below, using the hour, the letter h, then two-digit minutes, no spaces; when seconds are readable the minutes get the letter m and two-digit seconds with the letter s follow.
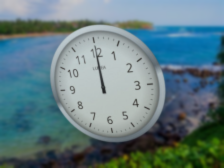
12h00
